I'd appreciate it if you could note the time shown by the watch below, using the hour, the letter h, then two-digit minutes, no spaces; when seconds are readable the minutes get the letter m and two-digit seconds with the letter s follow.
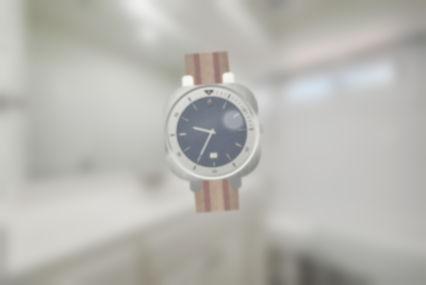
9h35
